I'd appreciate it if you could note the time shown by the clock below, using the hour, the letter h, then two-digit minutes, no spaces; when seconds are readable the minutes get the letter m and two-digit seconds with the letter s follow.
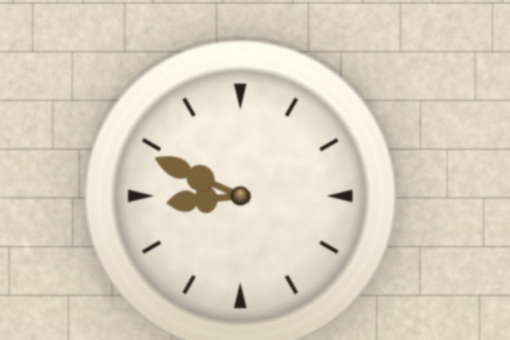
8h49
